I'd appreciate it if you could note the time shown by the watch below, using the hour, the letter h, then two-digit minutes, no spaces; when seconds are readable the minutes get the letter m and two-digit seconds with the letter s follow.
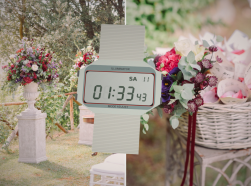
1h33m43s
